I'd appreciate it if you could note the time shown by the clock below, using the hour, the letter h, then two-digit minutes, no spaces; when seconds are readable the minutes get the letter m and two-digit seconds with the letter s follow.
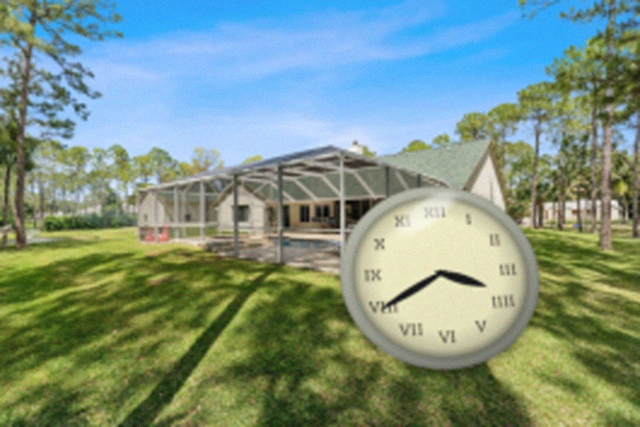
3h40
